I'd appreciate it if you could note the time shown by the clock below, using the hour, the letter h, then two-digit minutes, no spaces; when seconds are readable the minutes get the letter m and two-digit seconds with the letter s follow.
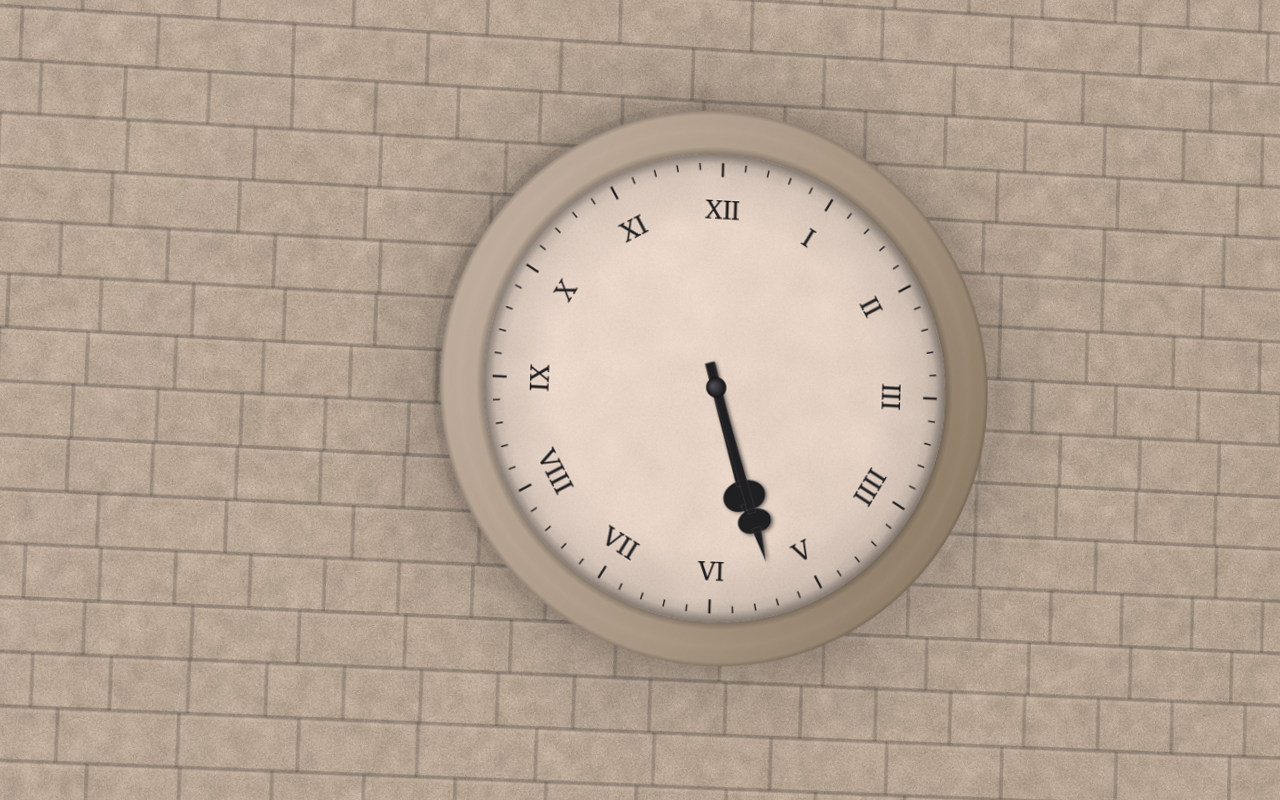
5h27
